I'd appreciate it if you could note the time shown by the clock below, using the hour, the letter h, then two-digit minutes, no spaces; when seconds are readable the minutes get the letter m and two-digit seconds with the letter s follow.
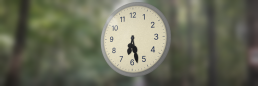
6h28
